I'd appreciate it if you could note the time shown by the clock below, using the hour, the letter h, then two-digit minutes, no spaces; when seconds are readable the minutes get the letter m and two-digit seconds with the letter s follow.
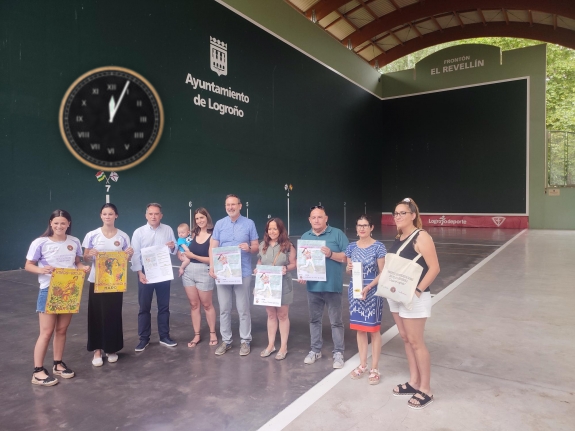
12h04
